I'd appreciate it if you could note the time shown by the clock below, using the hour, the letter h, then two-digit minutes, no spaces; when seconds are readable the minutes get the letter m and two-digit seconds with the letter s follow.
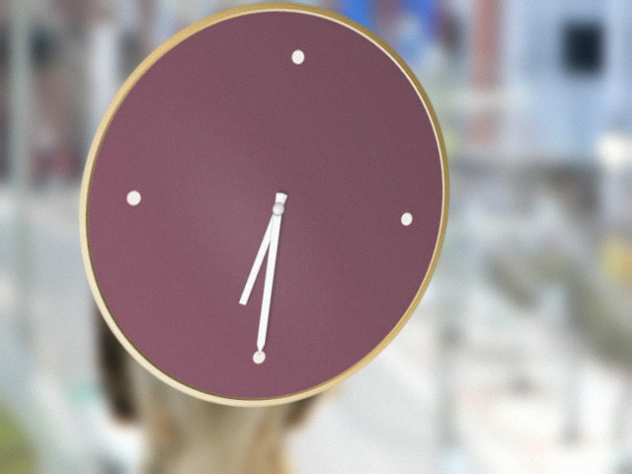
6h30
